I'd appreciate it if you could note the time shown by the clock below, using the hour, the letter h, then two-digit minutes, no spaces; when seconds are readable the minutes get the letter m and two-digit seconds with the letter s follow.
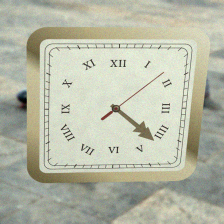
4h22m08s
